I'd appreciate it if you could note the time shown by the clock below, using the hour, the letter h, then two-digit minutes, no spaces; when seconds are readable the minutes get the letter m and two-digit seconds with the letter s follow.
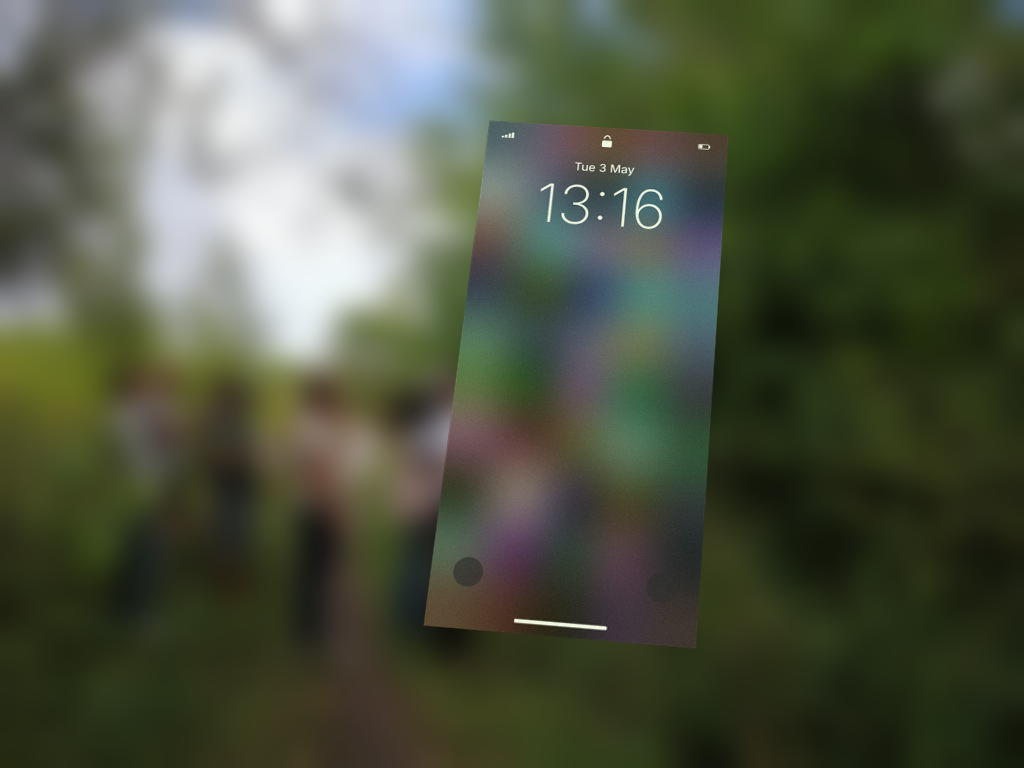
13h16
